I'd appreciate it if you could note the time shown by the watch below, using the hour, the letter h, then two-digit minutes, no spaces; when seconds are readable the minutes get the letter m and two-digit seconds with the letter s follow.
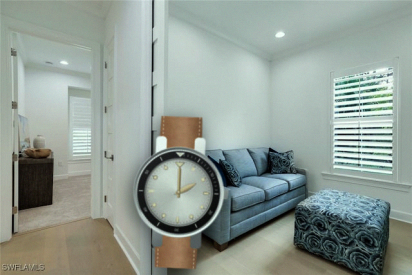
2h00
